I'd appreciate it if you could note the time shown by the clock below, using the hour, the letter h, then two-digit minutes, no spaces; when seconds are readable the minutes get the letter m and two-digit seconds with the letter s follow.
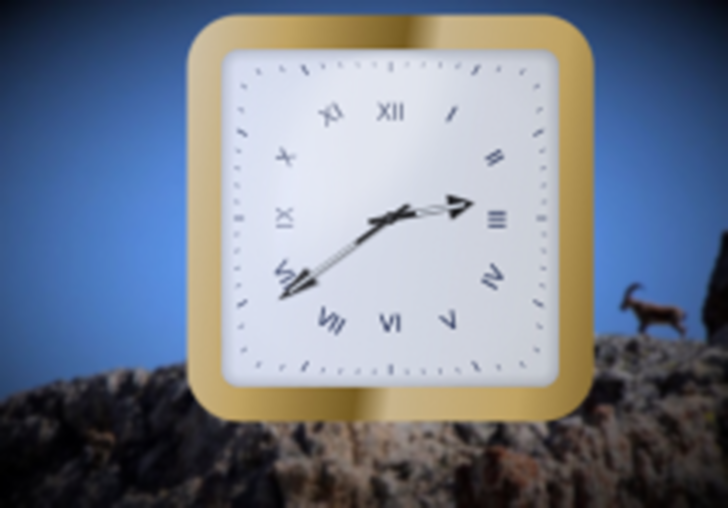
2h39
